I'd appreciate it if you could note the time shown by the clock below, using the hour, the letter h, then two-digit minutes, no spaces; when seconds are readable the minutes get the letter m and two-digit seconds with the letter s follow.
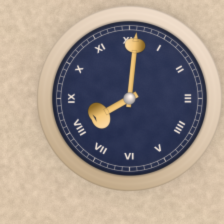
8h01
